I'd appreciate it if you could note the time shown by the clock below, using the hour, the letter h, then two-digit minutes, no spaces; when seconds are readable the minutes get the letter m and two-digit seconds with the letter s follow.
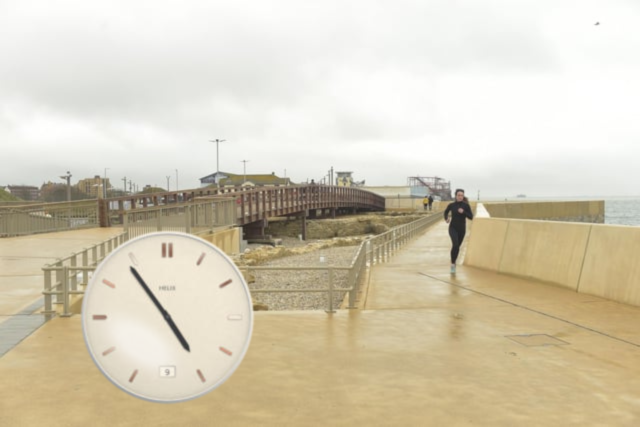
4h54
